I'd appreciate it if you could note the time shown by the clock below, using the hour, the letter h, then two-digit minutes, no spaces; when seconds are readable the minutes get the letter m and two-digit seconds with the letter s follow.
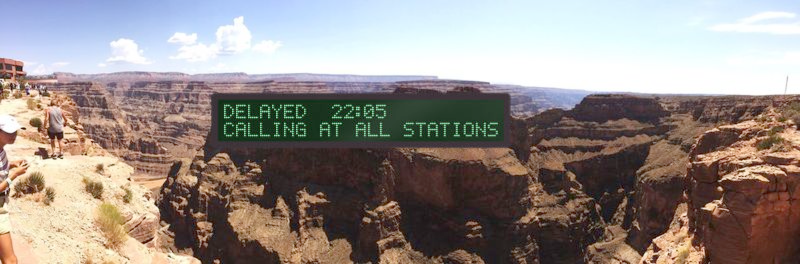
22h05
